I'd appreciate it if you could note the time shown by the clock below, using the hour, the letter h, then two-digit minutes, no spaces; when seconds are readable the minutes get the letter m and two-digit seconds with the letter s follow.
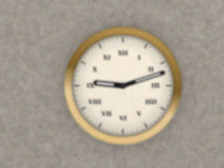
9h12
